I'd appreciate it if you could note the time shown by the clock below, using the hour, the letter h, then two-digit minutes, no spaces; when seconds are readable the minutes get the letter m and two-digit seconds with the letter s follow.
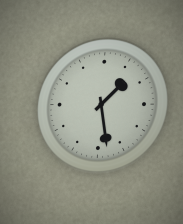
1h28
